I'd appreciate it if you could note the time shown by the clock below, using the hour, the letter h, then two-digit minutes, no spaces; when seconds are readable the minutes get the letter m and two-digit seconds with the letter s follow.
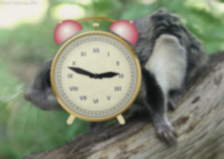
2h48
